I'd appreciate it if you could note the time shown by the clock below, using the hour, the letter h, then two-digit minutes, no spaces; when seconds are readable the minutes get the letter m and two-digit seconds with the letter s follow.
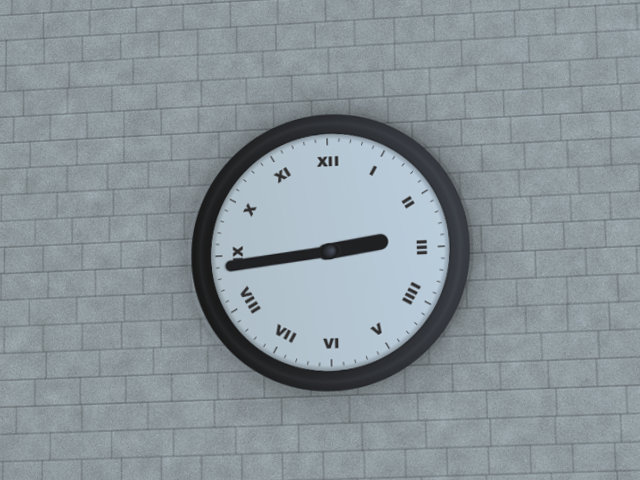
2h44
